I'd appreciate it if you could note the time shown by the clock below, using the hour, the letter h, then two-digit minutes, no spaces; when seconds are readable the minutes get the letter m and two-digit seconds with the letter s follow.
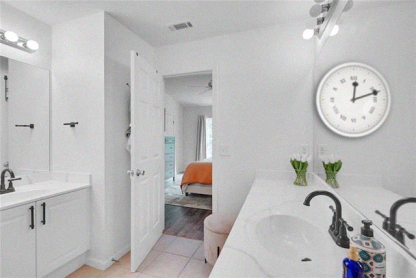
12h12
